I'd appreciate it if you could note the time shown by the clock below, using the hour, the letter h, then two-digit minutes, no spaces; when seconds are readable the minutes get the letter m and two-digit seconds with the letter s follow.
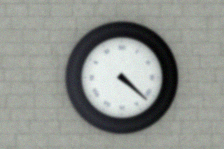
4h22
